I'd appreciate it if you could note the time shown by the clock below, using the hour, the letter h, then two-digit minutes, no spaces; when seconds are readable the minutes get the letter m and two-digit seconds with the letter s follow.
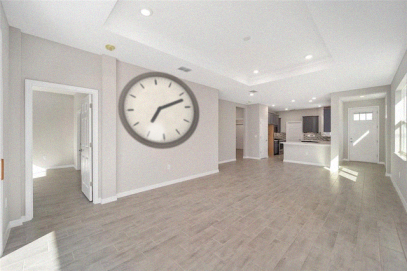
7h12
